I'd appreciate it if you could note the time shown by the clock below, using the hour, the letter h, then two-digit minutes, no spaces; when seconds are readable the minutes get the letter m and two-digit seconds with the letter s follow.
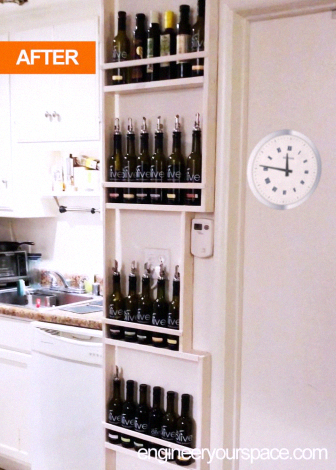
11h46
